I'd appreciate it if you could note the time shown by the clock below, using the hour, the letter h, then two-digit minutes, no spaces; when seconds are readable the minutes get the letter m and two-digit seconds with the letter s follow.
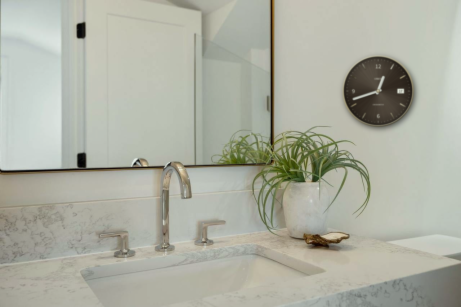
12h42
